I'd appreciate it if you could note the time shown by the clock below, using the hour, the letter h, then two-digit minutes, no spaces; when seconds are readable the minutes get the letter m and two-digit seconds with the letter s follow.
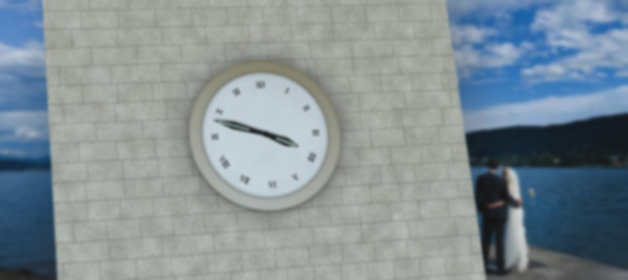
3h48
